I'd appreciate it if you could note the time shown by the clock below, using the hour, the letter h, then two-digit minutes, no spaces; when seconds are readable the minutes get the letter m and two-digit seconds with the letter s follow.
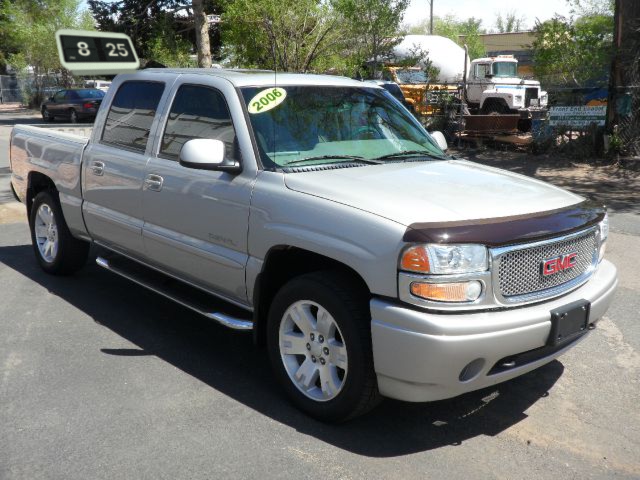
8h25
